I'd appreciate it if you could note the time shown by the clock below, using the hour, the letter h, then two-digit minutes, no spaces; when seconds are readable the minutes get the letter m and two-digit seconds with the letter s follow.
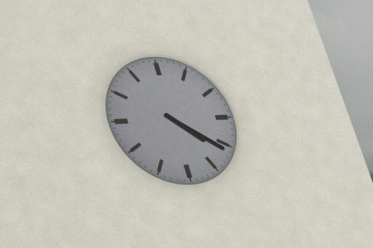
4h21
